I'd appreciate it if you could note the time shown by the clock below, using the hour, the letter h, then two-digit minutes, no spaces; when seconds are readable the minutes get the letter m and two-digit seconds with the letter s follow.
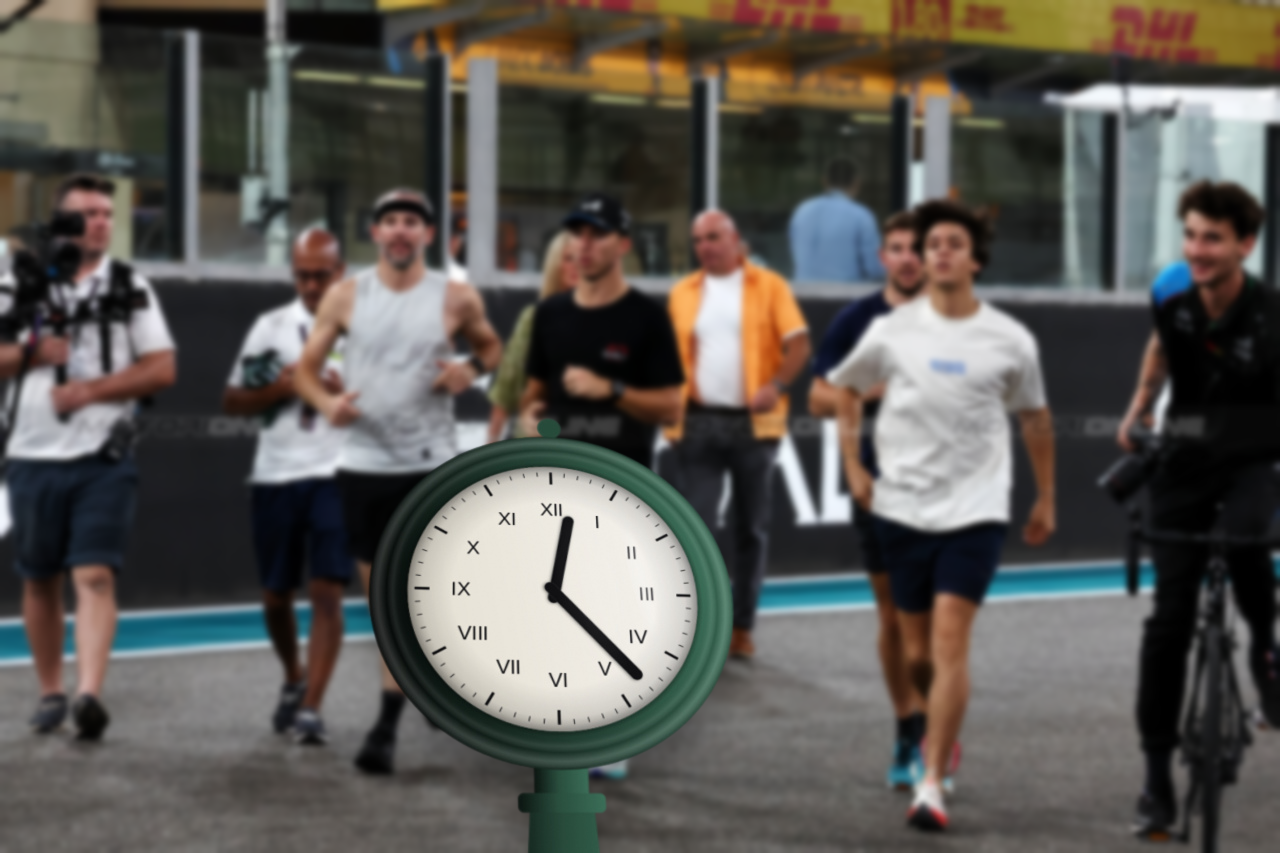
12h23
